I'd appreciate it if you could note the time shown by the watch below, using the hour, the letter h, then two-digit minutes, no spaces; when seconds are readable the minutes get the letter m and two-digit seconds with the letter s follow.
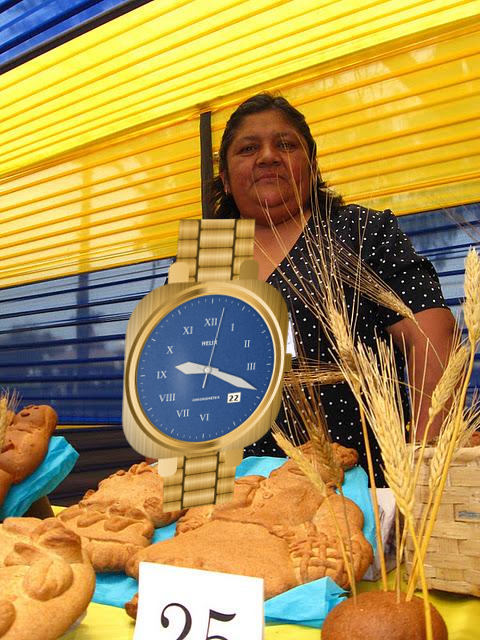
9h19m02s
